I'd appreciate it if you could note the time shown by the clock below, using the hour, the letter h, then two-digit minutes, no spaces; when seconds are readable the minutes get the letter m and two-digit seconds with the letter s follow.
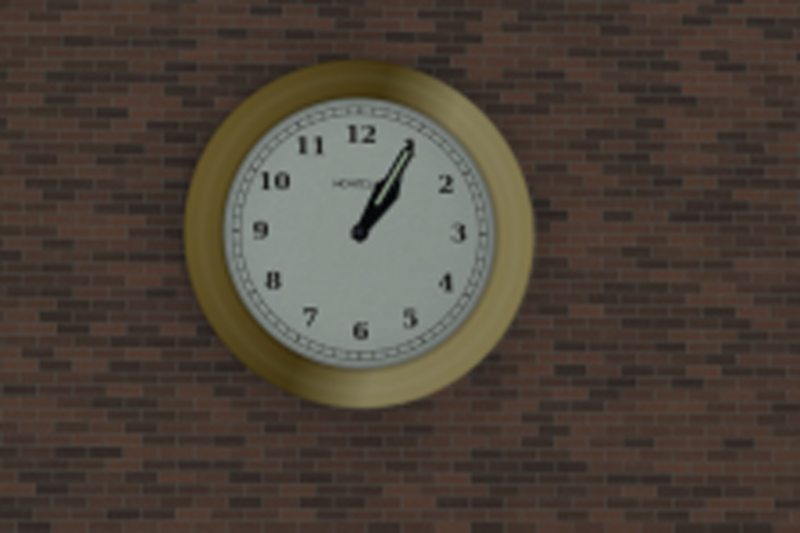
1h05
